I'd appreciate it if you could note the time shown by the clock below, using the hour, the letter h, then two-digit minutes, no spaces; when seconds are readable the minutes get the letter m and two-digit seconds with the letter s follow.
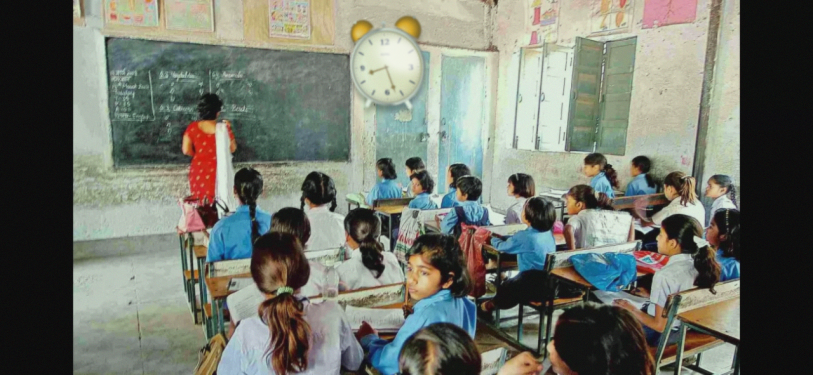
8h27
